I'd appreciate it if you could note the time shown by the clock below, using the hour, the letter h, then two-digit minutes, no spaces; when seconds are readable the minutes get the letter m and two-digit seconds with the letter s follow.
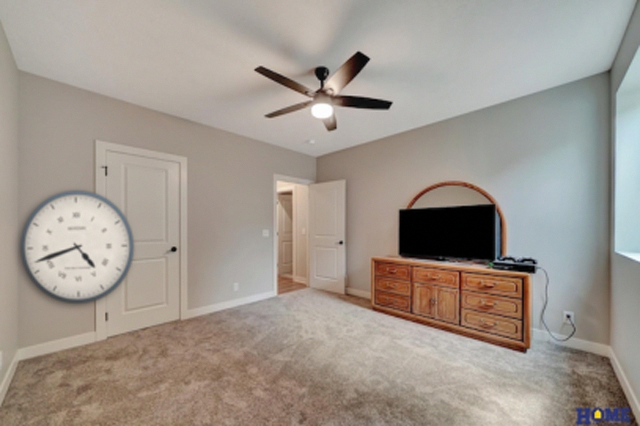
4h42
